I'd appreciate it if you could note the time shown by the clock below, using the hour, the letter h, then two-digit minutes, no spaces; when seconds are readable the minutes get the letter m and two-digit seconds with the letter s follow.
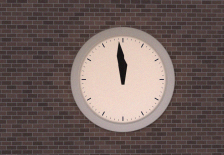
11h59
